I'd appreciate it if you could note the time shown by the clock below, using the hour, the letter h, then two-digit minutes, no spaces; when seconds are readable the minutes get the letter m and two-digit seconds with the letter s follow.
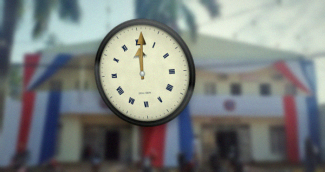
12h01
